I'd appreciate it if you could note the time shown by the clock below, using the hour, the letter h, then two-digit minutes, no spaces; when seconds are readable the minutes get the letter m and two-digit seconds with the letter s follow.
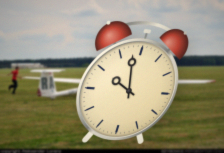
9h58
